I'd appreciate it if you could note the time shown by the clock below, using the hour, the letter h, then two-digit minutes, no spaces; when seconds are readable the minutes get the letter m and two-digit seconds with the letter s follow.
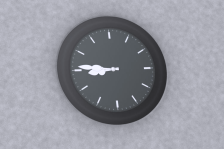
8h46
